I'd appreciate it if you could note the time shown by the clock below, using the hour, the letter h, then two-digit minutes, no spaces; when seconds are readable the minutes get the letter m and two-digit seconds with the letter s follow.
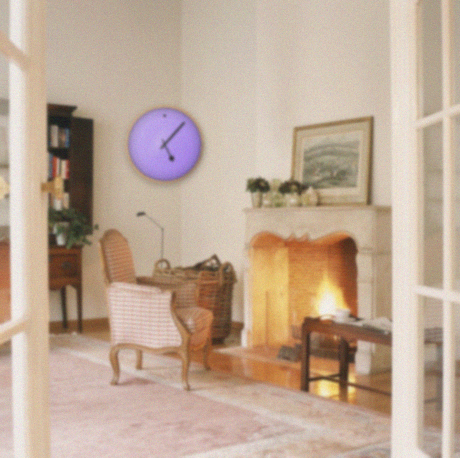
5h07
